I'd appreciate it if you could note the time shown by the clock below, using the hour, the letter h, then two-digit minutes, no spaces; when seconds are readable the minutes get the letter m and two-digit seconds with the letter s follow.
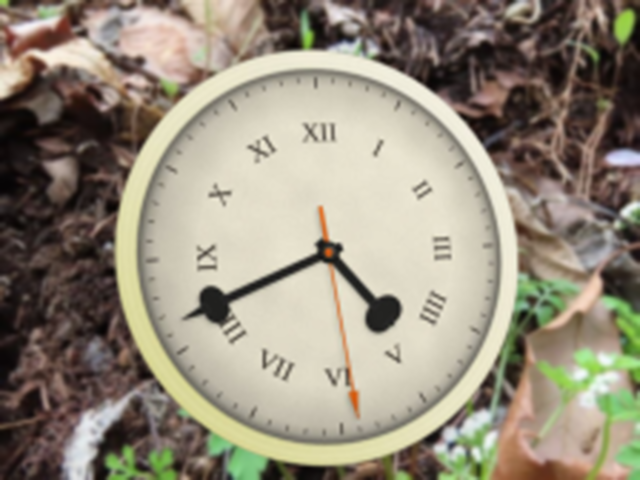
4h41m29s
